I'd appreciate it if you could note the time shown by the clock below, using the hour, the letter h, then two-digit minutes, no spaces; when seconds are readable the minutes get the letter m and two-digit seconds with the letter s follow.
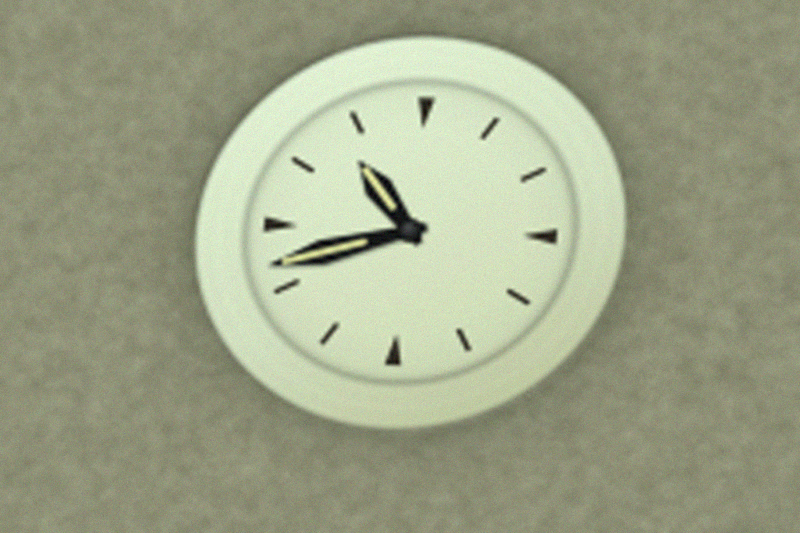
10h42
